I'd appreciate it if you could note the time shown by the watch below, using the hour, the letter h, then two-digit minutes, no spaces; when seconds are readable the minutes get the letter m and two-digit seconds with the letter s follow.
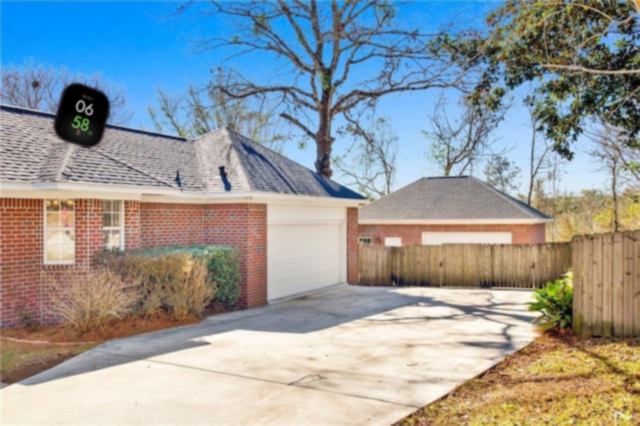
6h58
